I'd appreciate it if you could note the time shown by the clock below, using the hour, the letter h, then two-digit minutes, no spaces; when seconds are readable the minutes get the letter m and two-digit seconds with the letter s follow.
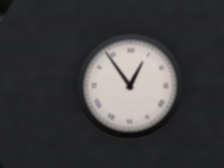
12h54
